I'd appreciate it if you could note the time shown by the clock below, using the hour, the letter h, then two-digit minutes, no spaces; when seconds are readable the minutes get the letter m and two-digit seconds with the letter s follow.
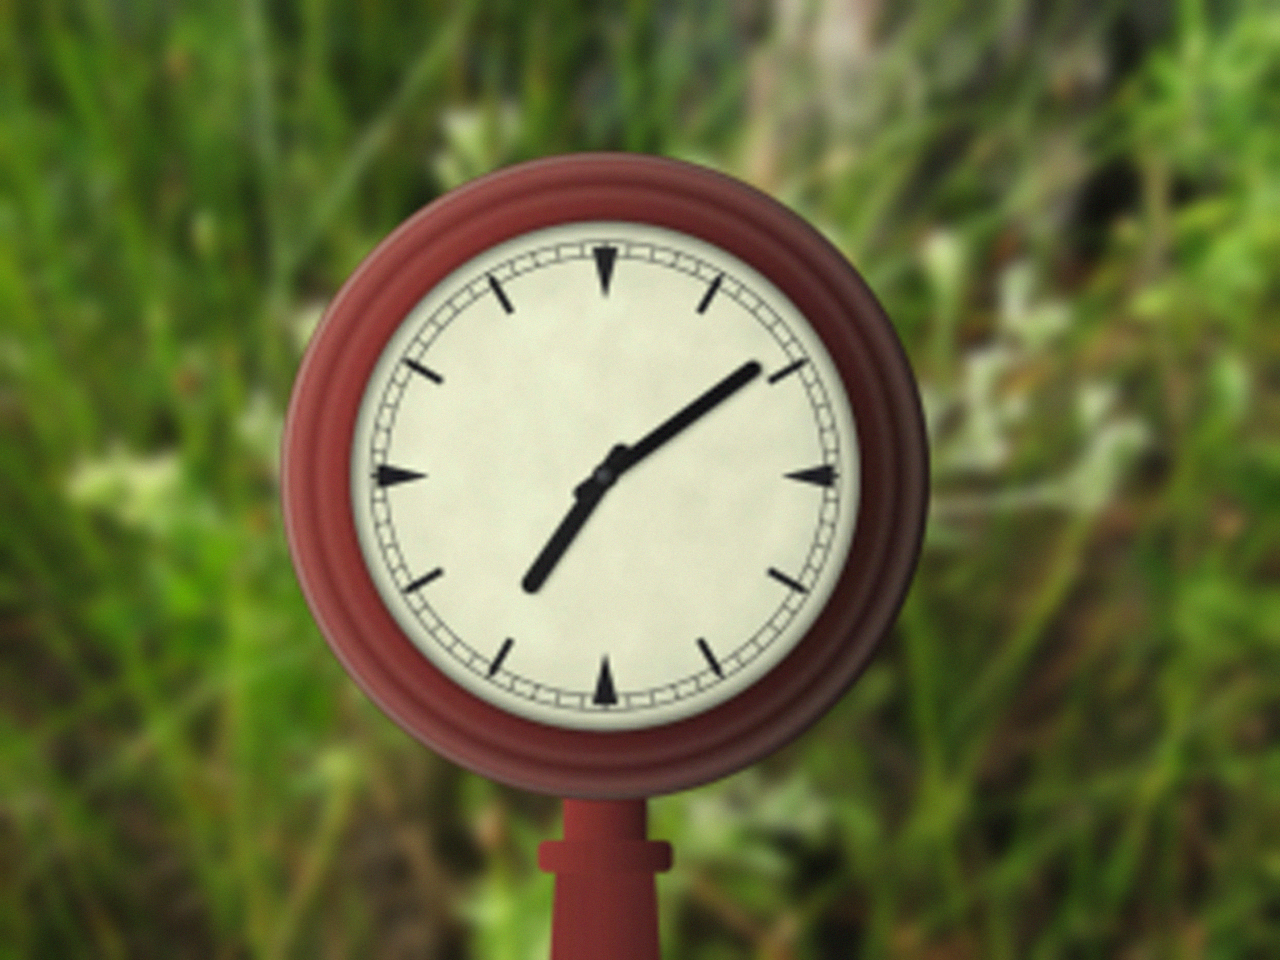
7h09
